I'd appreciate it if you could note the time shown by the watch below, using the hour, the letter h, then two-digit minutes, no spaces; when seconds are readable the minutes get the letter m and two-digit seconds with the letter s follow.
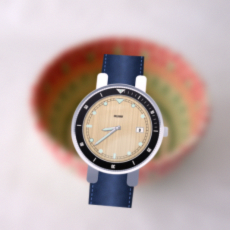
8h38
